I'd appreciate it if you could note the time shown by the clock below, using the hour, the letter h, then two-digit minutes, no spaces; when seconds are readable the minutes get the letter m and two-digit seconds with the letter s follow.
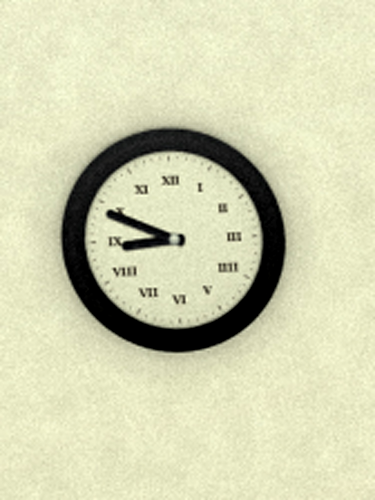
8h49
